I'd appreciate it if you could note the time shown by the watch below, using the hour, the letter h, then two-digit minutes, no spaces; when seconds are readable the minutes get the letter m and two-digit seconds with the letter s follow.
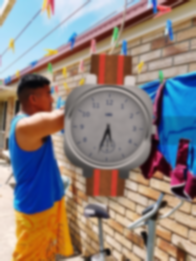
5h33
